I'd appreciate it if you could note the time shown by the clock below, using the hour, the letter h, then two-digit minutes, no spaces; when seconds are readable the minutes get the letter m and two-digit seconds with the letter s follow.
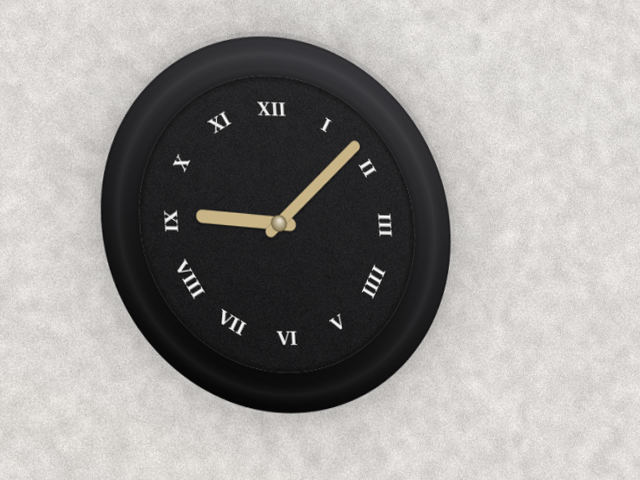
9h08
